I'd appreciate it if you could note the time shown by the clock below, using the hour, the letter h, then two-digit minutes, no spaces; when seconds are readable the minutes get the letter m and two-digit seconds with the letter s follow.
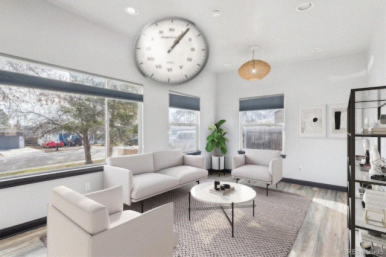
1h06
